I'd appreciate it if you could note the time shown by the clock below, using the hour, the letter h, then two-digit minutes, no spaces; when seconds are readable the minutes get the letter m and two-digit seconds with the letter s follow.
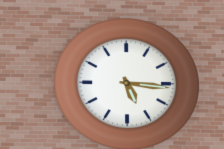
5h16
